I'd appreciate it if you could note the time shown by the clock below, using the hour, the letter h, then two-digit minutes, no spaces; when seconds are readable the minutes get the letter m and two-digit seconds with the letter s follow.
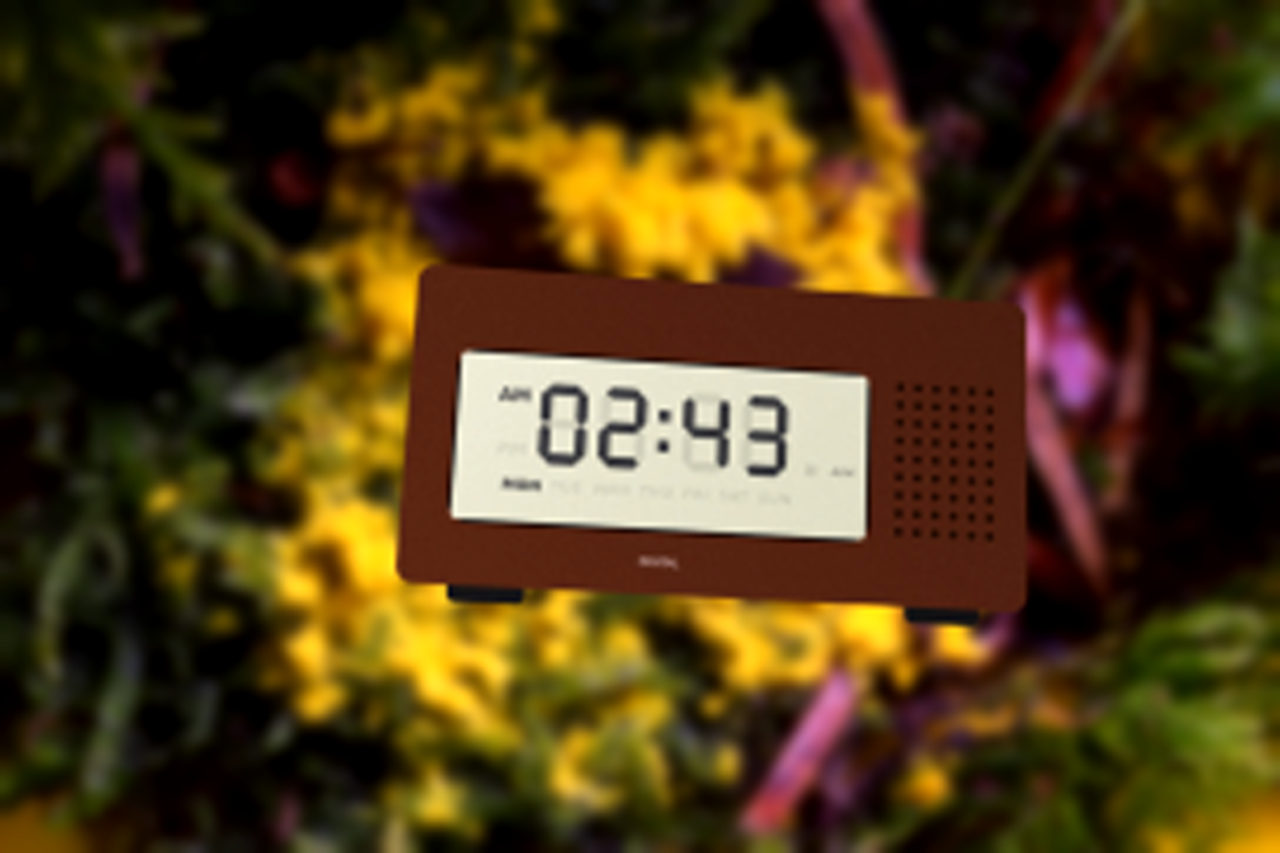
2h43
